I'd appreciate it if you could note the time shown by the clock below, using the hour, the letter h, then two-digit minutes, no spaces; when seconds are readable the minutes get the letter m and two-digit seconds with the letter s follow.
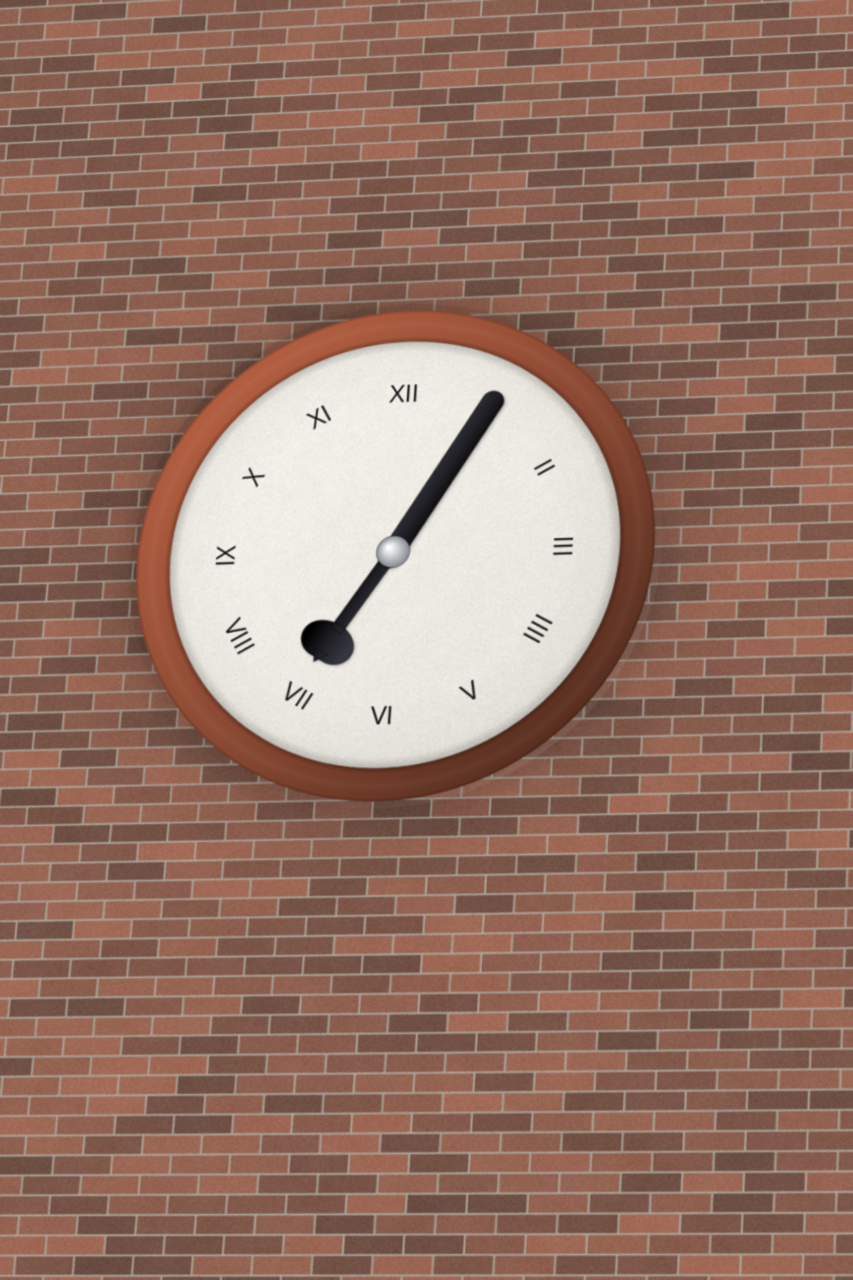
7h05
